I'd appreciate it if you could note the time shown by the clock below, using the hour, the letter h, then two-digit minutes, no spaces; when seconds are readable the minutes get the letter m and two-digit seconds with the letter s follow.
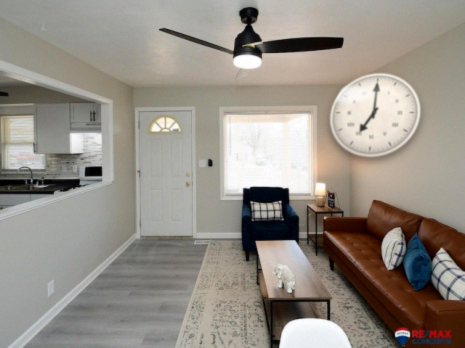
7h00
